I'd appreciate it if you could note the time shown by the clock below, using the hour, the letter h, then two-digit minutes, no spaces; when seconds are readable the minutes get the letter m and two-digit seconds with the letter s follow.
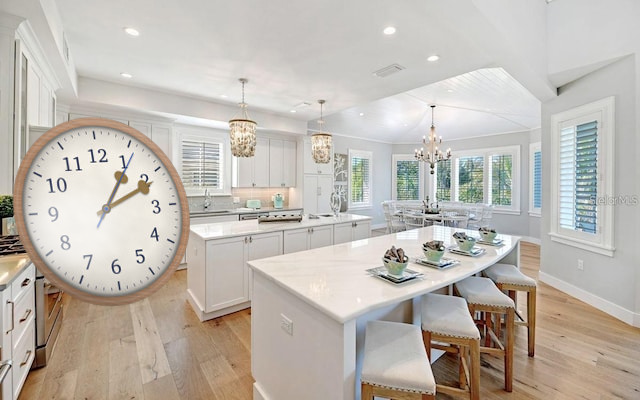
1h11m06s
